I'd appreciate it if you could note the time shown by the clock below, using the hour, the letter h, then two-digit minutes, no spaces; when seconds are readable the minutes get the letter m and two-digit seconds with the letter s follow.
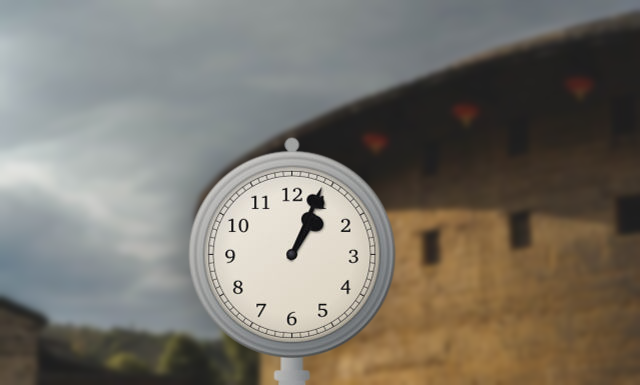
1h04
